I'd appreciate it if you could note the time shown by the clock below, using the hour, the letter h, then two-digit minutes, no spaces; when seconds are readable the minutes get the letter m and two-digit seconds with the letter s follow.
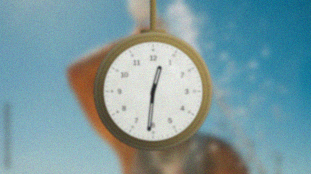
12h31
